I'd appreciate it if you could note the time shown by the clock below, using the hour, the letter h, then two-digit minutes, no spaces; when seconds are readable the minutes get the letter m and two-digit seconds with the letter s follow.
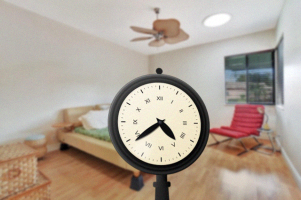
4h39
